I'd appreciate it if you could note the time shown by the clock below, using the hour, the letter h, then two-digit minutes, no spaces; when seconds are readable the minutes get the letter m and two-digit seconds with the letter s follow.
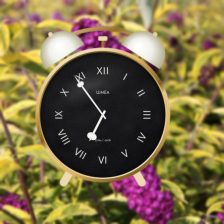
6h54
